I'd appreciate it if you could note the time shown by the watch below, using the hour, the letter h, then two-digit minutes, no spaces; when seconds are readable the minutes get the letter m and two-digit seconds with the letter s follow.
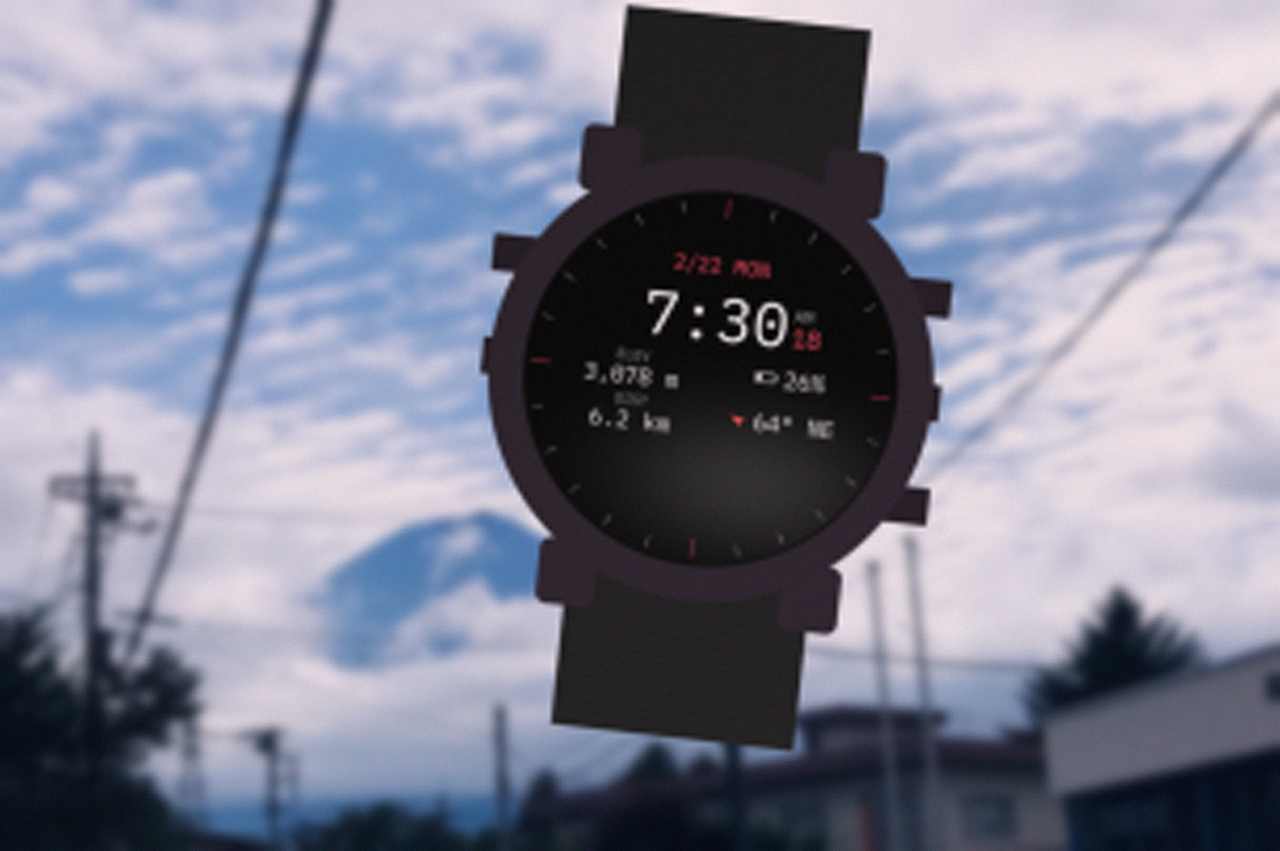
7h30
